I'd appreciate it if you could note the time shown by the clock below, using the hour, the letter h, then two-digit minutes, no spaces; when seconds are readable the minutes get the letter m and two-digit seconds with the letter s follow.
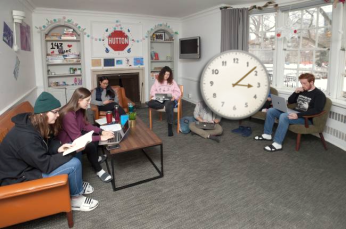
3h08
